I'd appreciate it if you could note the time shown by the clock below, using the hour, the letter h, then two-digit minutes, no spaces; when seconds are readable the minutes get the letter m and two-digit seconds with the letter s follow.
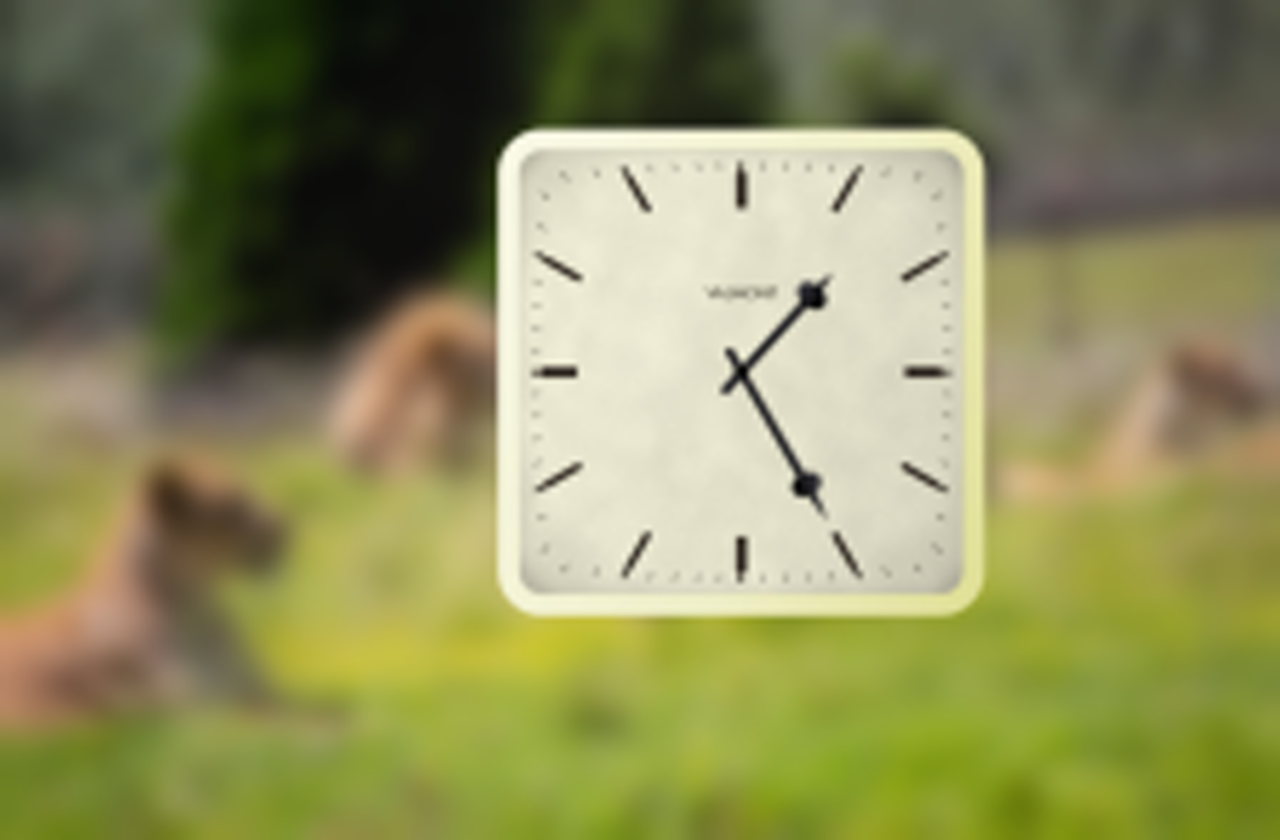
1h25
